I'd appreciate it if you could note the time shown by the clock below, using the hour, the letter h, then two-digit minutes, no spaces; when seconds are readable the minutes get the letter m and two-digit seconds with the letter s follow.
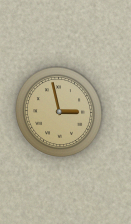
2h58
